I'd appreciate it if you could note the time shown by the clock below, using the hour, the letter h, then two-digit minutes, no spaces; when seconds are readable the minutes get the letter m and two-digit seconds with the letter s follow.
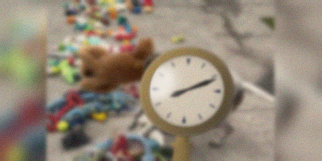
8h11
